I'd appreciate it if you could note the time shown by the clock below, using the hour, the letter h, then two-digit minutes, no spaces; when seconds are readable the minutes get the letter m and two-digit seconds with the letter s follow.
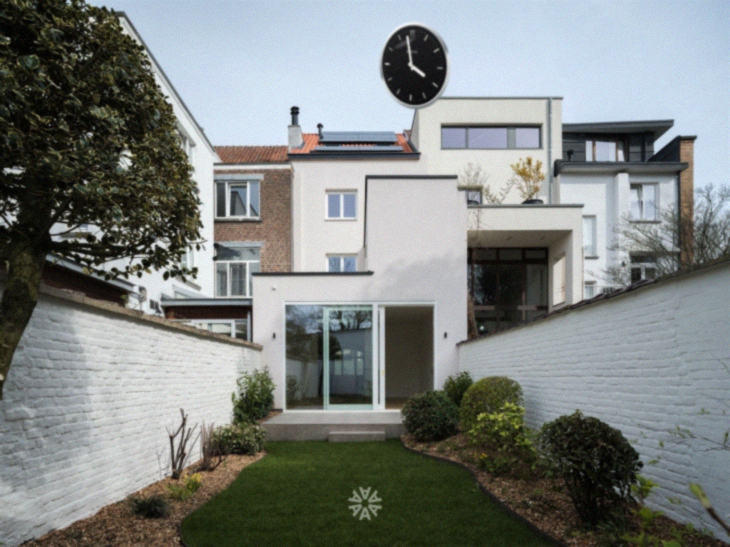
3h58
